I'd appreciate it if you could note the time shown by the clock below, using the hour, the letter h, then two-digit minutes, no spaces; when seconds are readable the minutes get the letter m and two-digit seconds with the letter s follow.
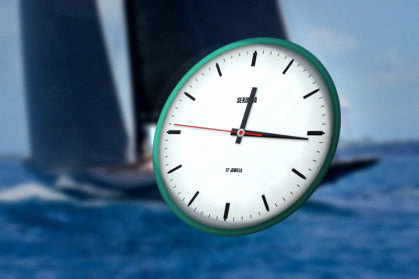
12h15m46s
